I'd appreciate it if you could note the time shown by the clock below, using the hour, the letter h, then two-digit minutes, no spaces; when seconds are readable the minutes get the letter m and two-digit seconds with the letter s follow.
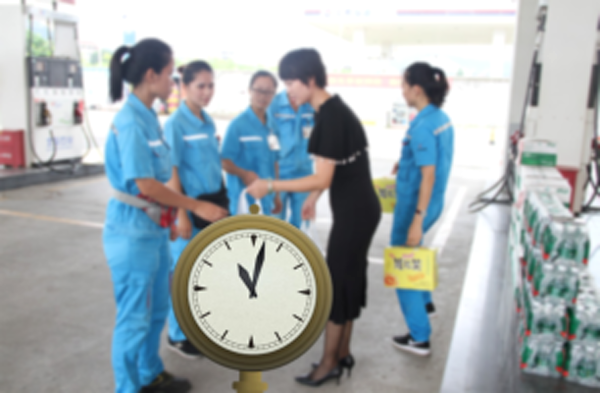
11h02
